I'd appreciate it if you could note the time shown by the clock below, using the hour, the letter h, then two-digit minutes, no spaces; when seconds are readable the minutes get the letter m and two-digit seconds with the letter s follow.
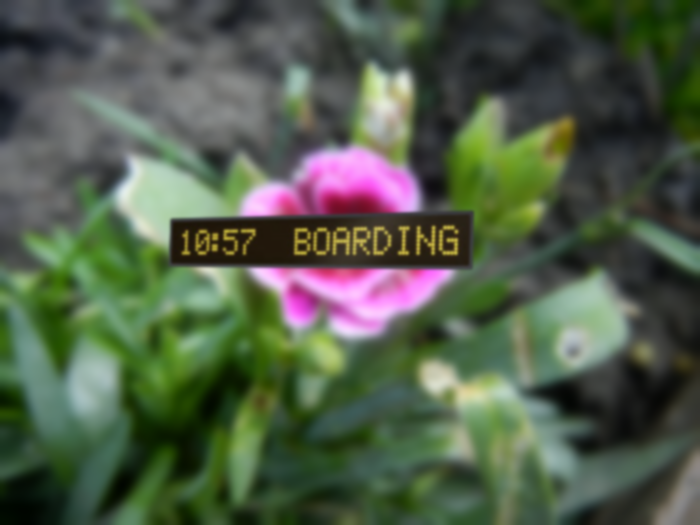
10h57
